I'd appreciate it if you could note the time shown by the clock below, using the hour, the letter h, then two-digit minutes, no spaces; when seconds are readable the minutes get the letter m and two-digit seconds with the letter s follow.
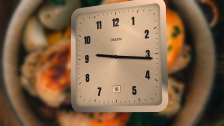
9h16
